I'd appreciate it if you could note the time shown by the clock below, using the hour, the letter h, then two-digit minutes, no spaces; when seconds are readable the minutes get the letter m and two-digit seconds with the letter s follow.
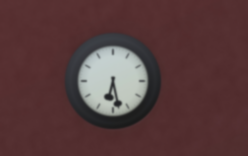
6h28
